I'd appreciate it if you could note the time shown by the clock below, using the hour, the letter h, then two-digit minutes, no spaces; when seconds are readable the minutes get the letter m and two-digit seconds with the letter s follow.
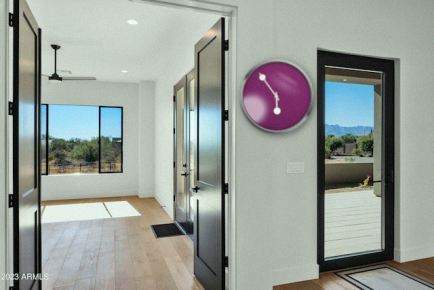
5h54
